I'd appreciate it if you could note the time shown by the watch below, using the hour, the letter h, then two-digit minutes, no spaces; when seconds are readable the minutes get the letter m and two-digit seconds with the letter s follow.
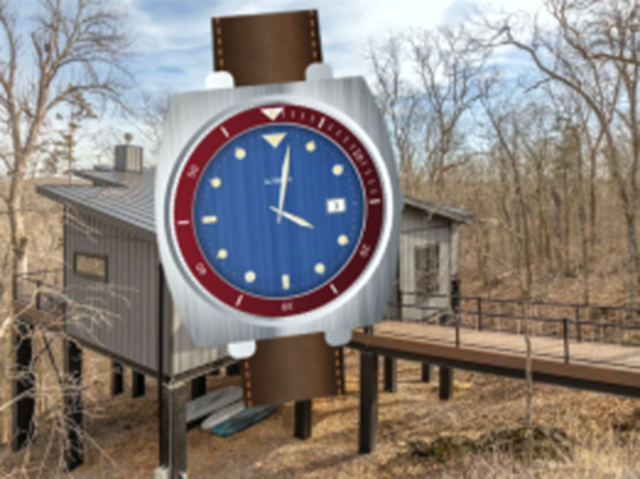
4h02
